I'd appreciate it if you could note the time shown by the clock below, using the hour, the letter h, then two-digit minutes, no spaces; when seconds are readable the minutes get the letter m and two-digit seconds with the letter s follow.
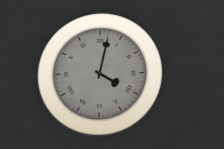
4h02
